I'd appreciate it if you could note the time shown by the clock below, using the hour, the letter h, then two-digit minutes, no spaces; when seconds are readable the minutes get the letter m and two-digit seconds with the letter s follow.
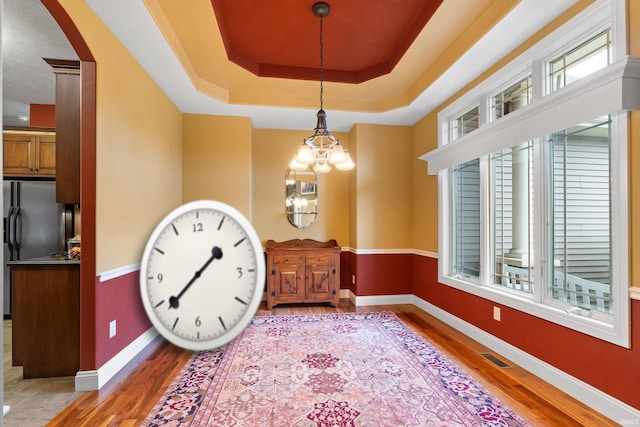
1h38
